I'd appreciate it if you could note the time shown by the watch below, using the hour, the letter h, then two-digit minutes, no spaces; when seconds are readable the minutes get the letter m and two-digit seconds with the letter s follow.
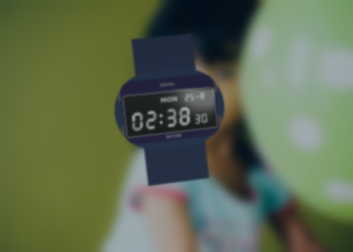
2h38
